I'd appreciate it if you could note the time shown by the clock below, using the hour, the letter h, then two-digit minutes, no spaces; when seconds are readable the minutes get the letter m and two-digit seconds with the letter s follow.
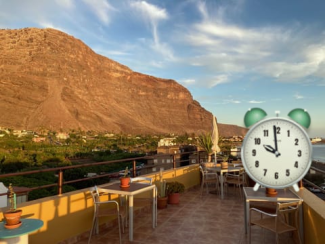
9h59
